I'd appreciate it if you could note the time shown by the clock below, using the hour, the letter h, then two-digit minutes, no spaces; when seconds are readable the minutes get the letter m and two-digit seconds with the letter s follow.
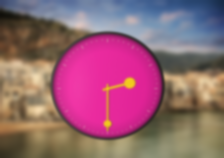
2h30
